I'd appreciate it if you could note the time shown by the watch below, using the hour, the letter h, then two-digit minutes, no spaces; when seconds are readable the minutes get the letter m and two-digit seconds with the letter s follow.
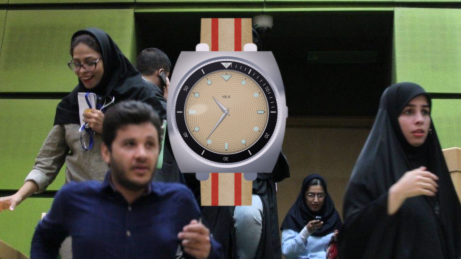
10h36
